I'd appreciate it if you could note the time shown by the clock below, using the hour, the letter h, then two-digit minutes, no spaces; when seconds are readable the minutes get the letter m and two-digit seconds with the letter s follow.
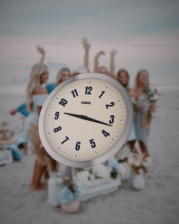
9h17
